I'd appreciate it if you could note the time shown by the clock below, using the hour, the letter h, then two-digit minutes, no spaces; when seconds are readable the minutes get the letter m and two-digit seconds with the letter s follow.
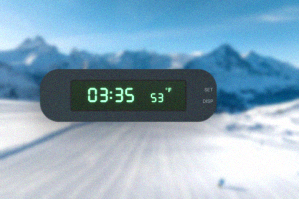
3h35
